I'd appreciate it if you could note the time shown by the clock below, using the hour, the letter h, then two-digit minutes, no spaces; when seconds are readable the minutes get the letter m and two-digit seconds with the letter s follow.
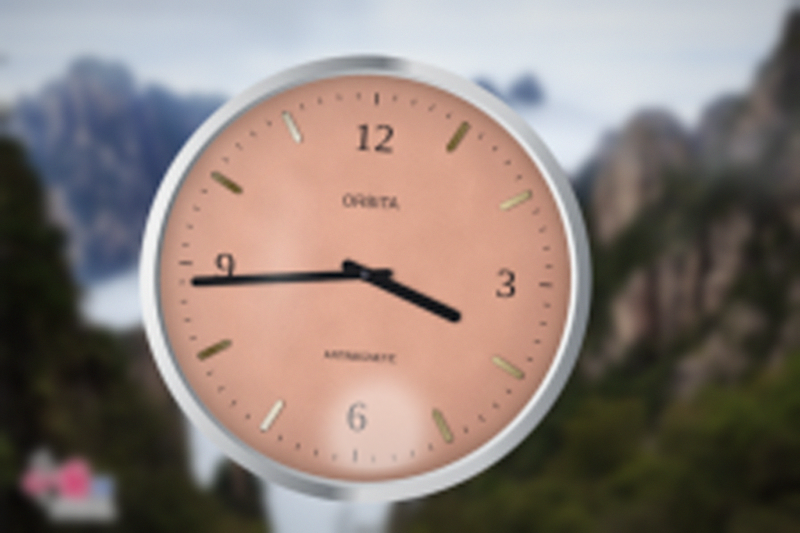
3h44
